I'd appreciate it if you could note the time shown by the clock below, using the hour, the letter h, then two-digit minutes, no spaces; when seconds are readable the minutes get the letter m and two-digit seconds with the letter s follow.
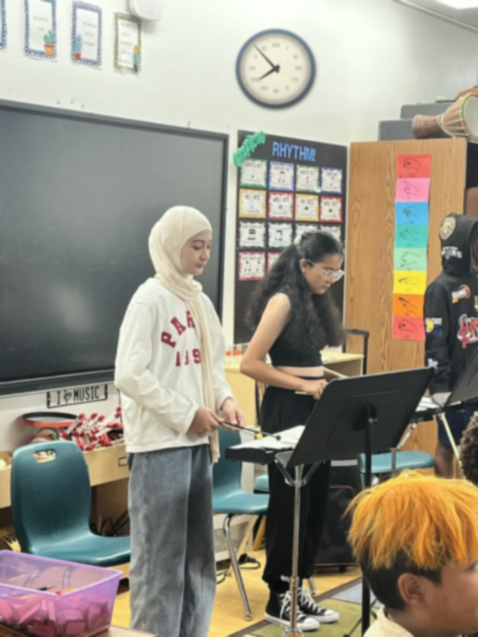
7h53
